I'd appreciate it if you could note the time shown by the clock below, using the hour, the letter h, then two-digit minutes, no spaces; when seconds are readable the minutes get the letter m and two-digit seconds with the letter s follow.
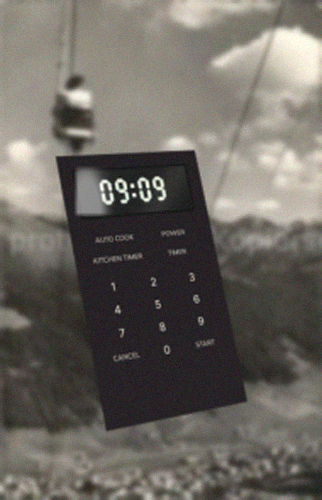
9h09
